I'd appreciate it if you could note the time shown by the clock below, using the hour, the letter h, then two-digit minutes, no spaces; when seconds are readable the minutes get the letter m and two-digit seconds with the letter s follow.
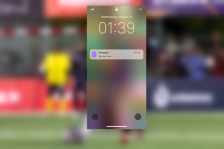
1h39
